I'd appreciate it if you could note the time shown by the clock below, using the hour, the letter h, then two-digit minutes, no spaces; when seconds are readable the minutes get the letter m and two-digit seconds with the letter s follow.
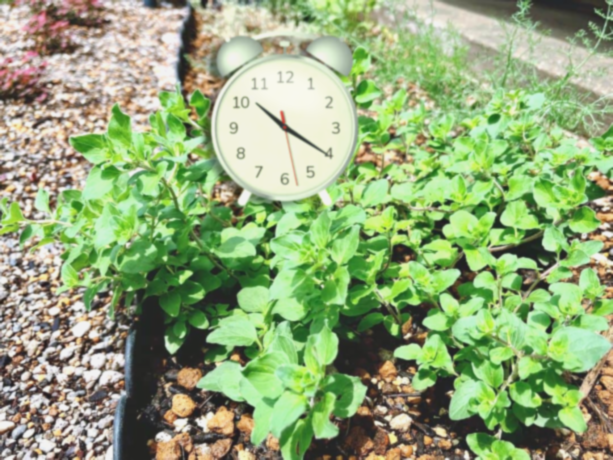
10h20m28s
